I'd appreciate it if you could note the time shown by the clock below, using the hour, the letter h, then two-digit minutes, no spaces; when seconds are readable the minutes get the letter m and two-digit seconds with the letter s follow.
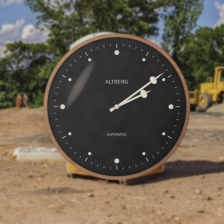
2h09
